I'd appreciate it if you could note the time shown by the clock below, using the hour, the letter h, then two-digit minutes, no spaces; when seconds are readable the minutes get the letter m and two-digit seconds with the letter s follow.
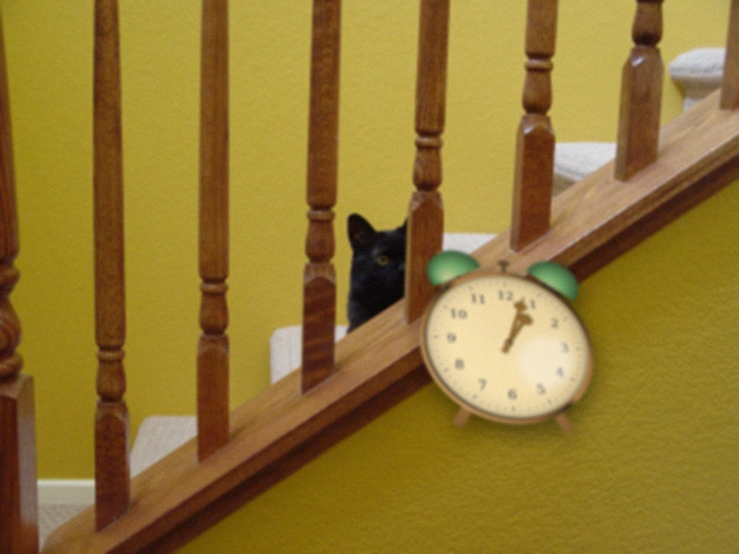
1h03
